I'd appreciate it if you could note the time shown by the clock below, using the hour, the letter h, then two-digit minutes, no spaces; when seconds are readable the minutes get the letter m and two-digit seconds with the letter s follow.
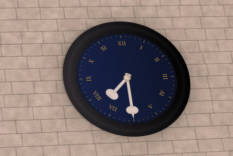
7h30
